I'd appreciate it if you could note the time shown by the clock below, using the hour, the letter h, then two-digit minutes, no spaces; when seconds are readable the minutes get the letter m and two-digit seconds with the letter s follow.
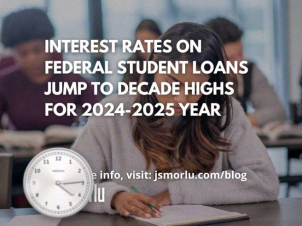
4h14
